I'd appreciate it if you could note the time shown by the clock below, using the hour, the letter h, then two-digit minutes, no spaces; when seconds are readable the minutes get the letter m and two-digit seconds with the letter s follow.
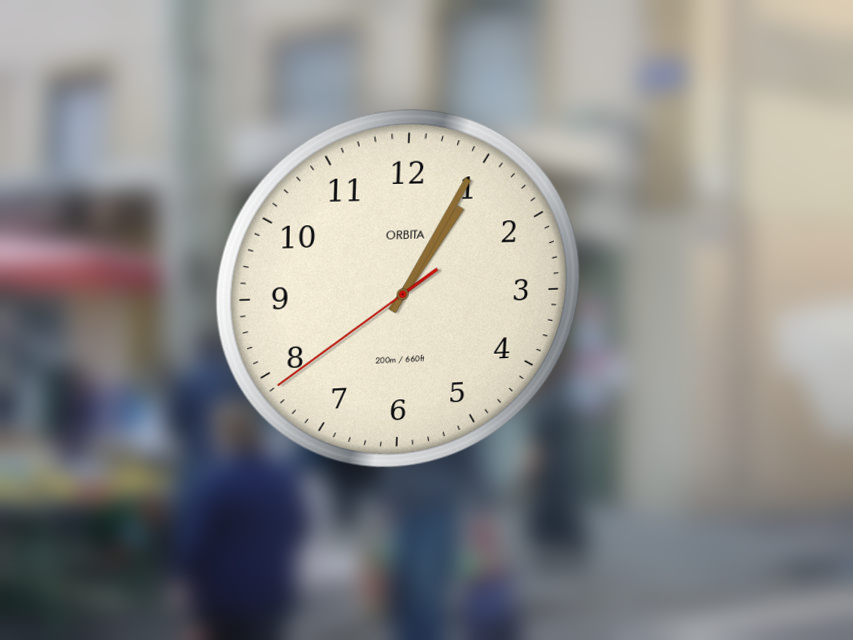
1h04m39s
